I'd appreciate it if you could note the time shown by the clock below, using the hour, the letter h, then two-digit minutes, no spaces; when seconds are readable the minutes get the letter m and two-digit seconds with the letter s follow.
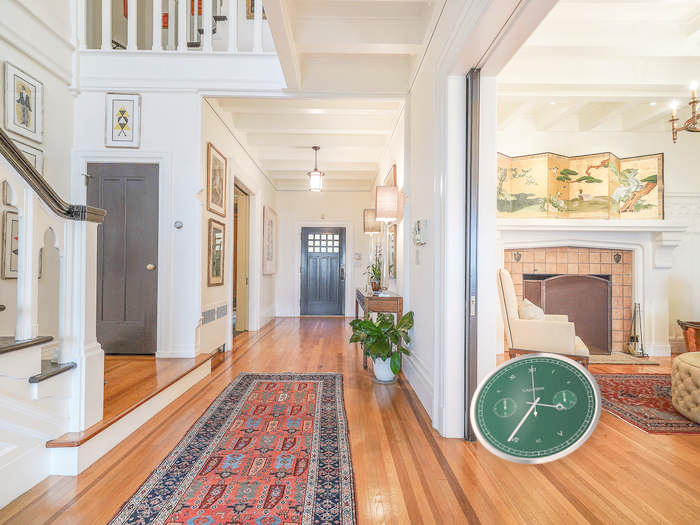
3h36
